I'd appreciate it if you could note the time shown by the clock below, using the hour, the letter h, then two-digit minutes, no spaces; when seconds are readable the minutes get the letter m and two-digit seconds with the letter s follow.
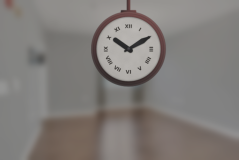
10h10
